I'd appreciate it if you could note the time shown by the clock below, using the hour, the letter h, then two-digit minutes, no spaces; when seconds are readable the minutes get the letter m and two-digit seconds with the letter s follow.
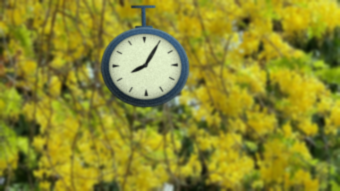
8h05
